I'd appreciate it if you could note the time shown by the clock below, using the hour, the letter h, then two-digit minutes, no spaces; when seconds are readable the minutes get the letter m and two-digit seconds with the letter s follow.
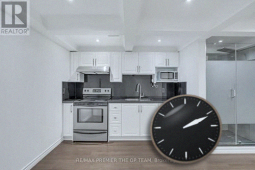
2h11
